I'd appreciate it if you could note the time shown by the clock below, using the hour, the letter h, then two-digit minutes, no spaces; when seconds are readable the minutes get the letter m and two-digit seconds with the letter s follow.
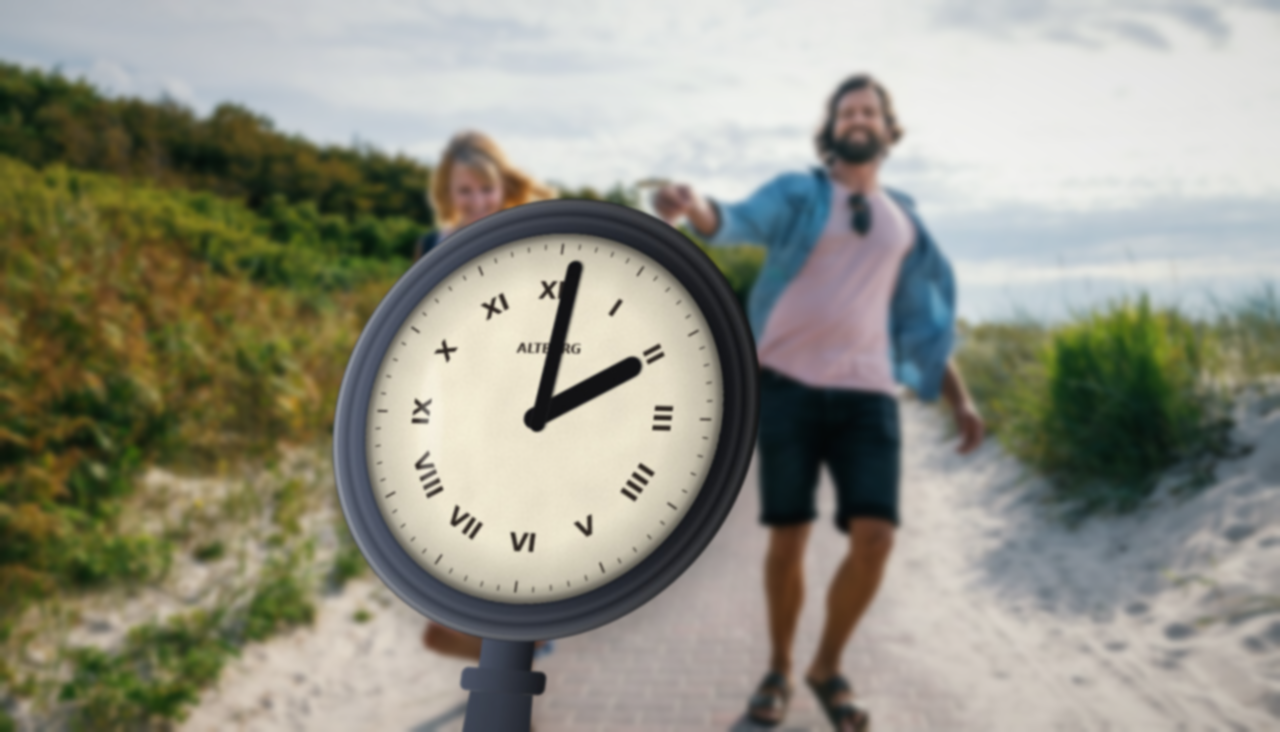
2h01
